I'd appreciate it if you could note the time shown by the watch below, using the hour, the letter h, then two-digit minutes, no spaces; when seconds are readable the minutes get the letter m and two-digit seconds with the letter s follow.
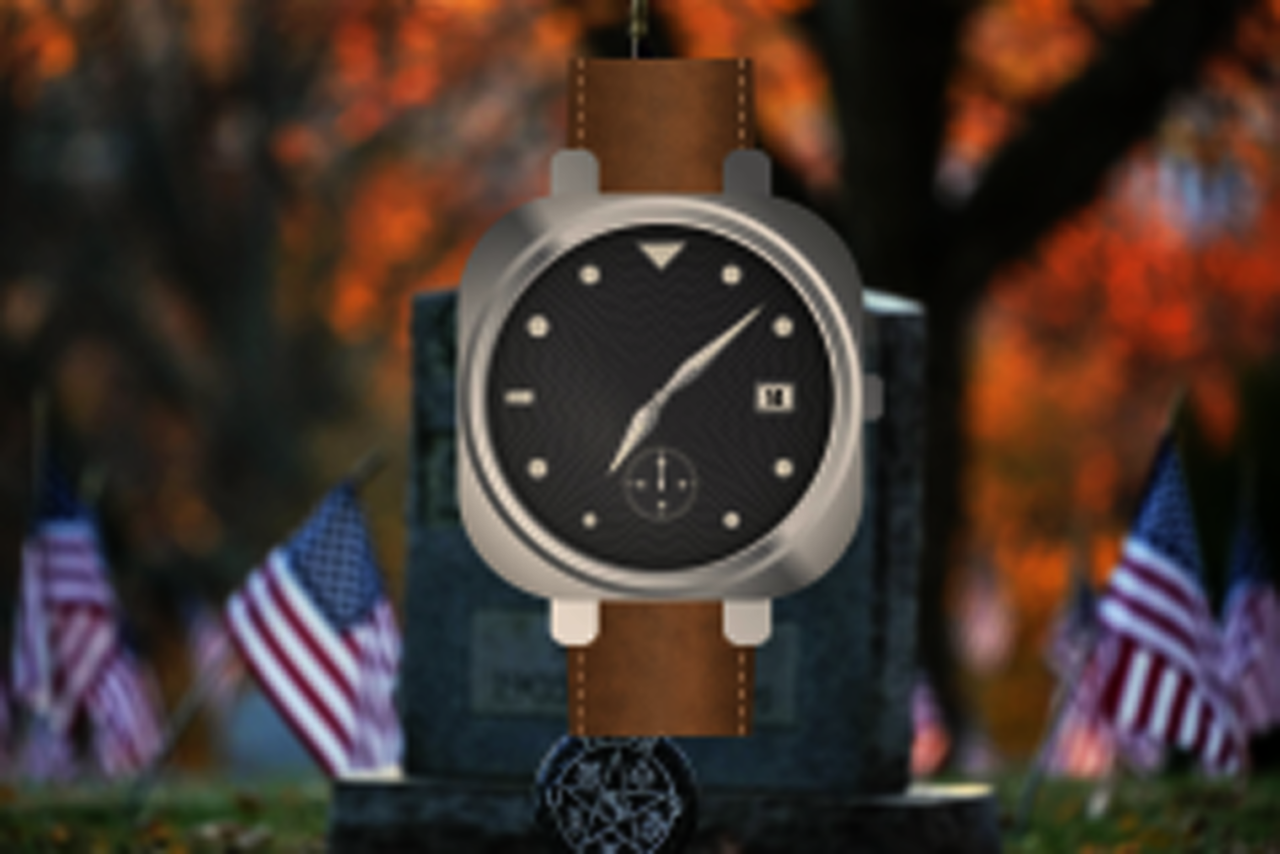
7h08
